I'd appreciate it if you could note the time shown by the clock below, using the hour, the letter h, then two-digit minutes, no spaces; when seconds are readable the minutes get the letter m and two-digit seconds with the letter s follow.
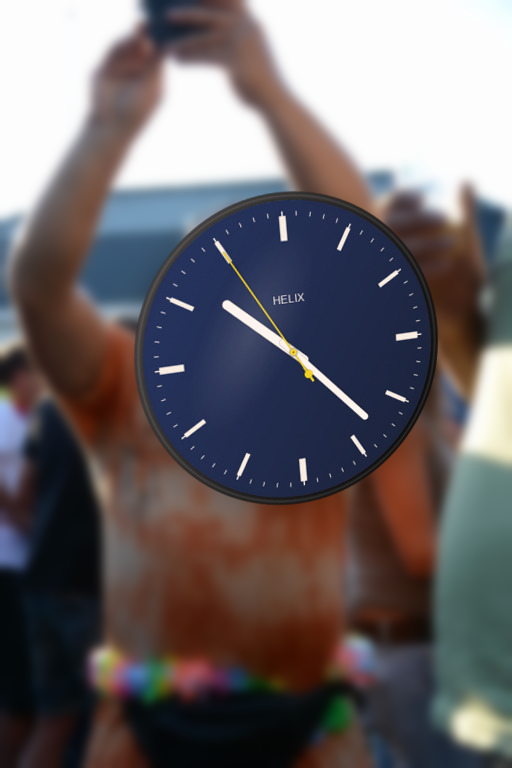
10h22m55s
